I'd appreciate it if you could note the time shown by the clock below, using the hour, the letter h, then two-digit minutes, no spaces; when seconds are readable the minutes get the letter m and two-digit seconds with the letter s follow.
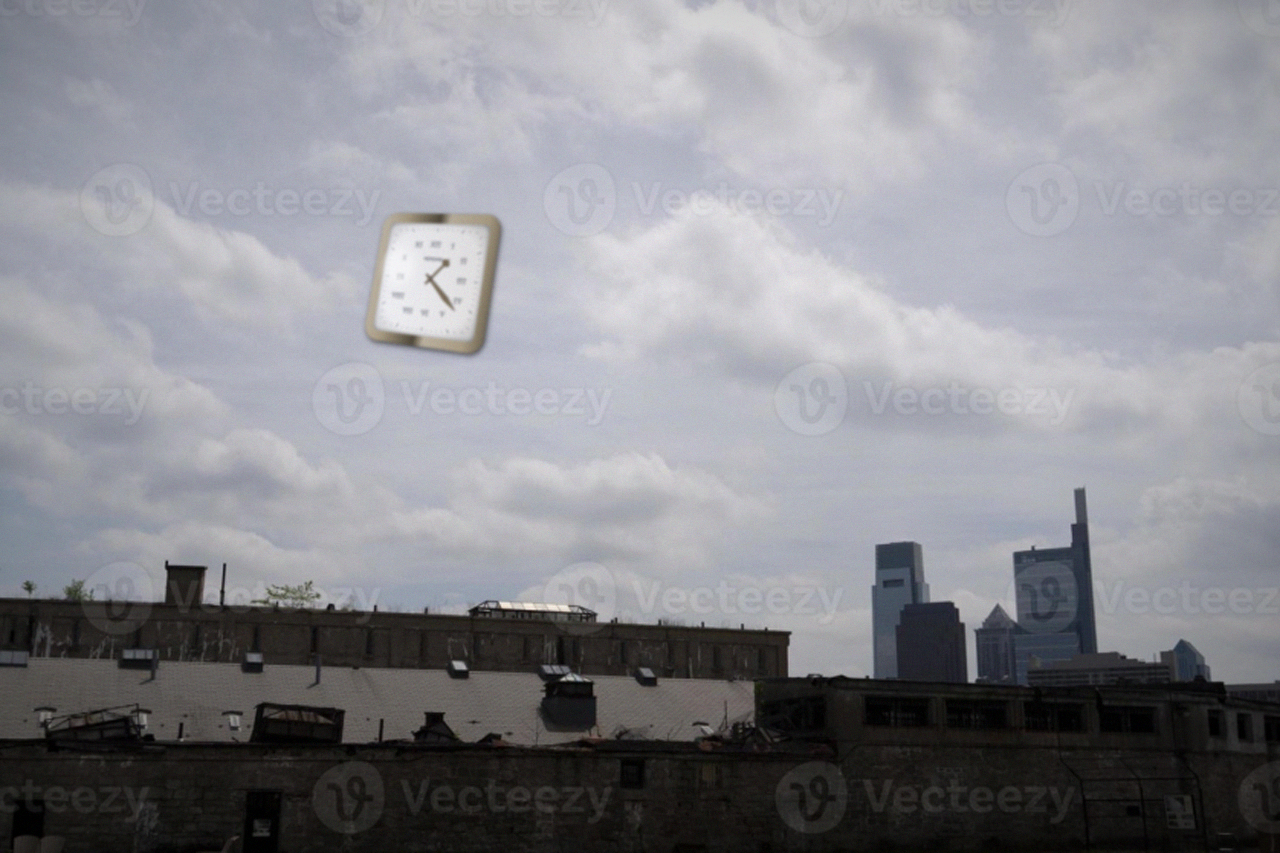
1h22
